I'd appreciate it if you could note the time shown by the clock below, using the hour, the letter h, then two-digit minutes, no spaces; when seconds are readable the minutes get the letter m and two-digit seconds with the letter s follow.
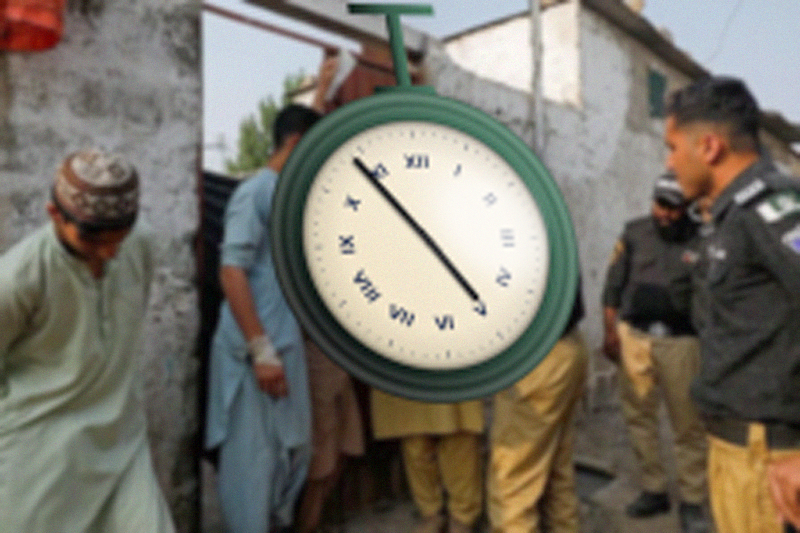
4h54
